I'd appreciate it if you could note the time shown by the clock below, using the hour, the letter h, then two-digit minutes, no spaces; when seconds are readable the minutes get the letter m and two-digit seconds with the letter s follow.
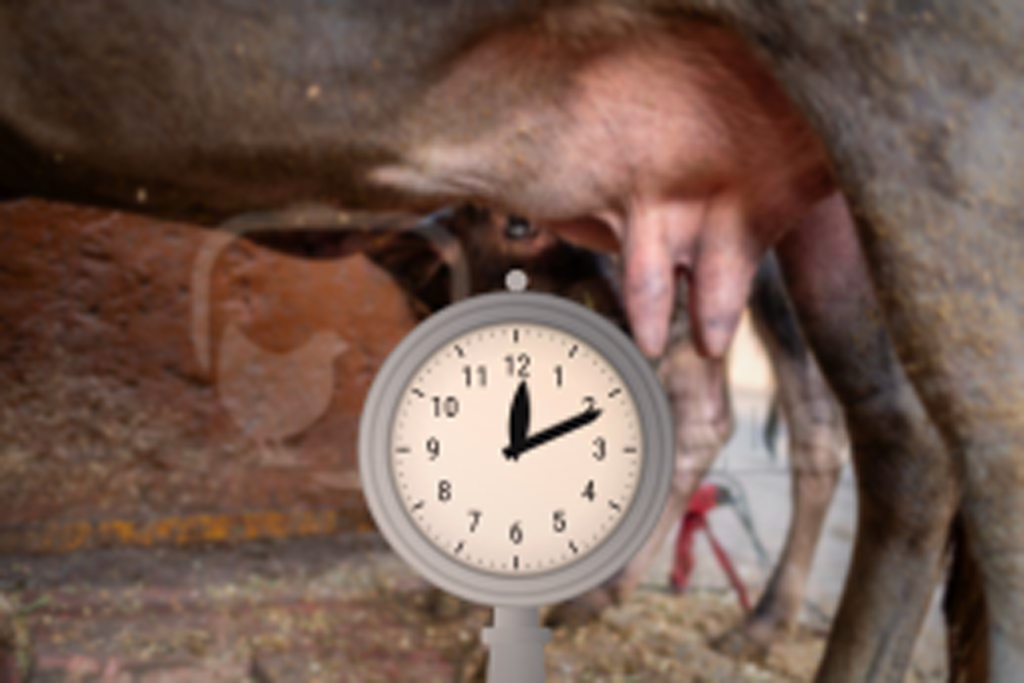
12h11
